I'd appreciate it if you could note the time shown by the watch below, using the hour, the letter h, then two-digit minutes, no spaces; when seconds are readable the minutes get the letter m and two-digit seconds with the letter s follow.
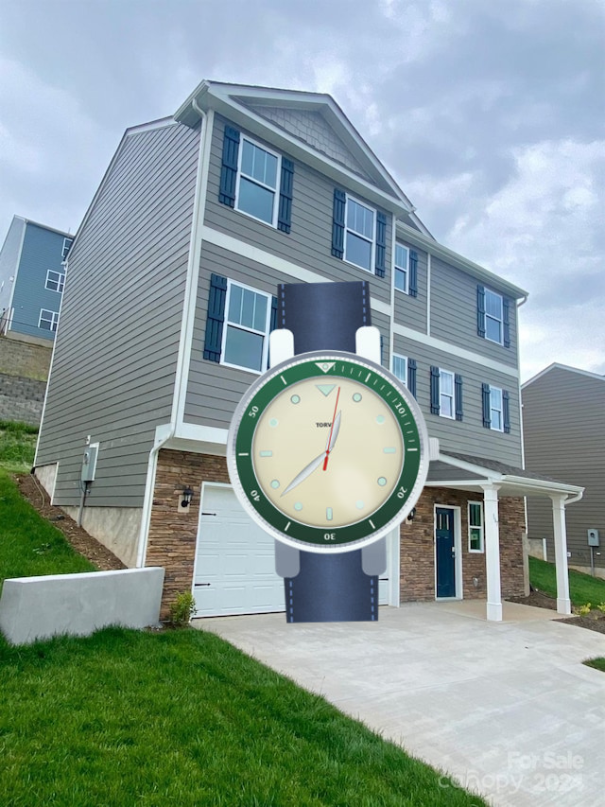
12h38m02s
